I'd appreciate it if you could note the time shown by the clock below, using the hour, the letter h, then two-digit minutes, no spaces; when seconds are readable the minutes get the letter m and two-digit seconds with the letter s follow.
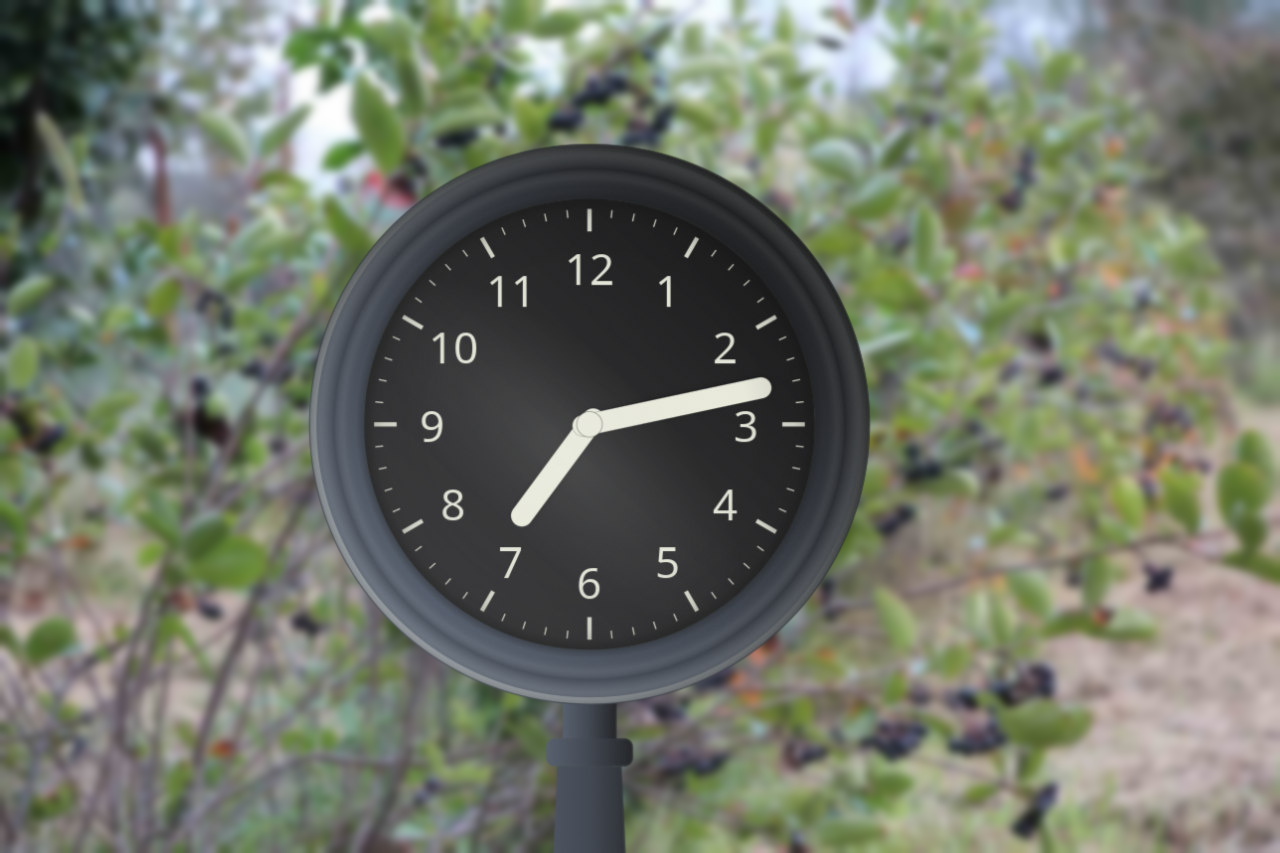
7h13
